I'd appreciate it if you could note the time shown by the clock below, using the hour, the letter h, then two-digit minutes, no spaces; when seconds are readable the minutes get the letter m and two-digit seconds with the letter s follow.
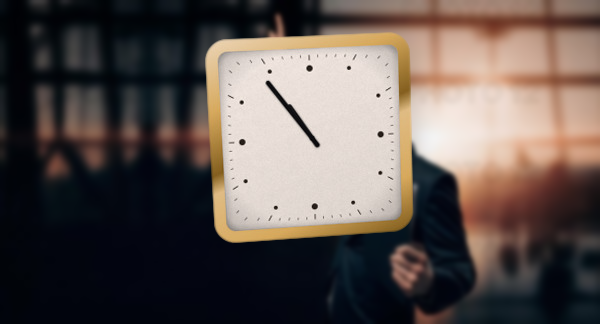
10h54
